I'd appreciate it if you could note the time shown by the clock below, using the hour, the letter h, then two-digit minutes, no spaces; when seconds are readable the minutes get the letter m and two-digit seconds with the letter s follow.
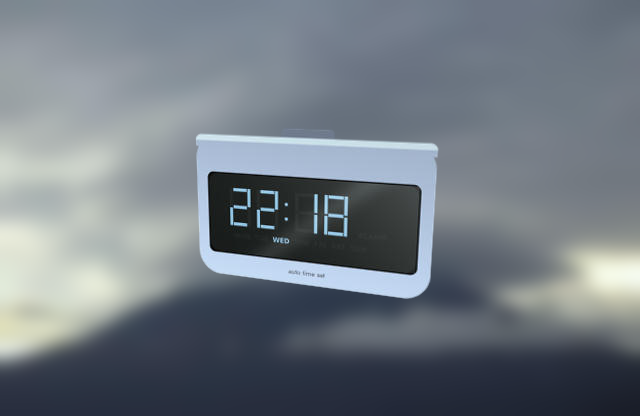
22h18
